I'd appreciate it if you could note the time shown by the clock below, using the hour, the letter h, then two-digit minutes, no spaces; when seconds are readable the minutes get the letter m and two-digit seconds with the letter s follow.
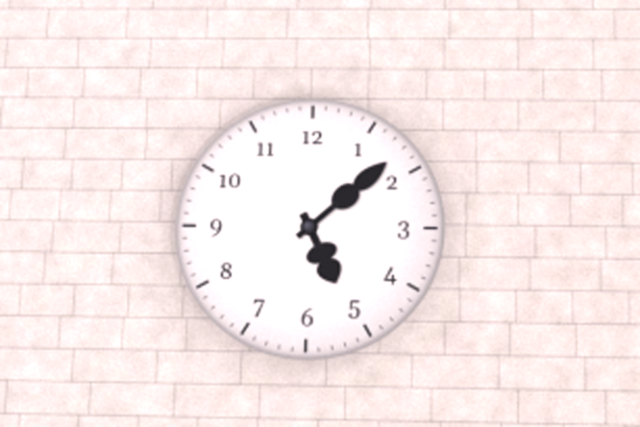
5h08
